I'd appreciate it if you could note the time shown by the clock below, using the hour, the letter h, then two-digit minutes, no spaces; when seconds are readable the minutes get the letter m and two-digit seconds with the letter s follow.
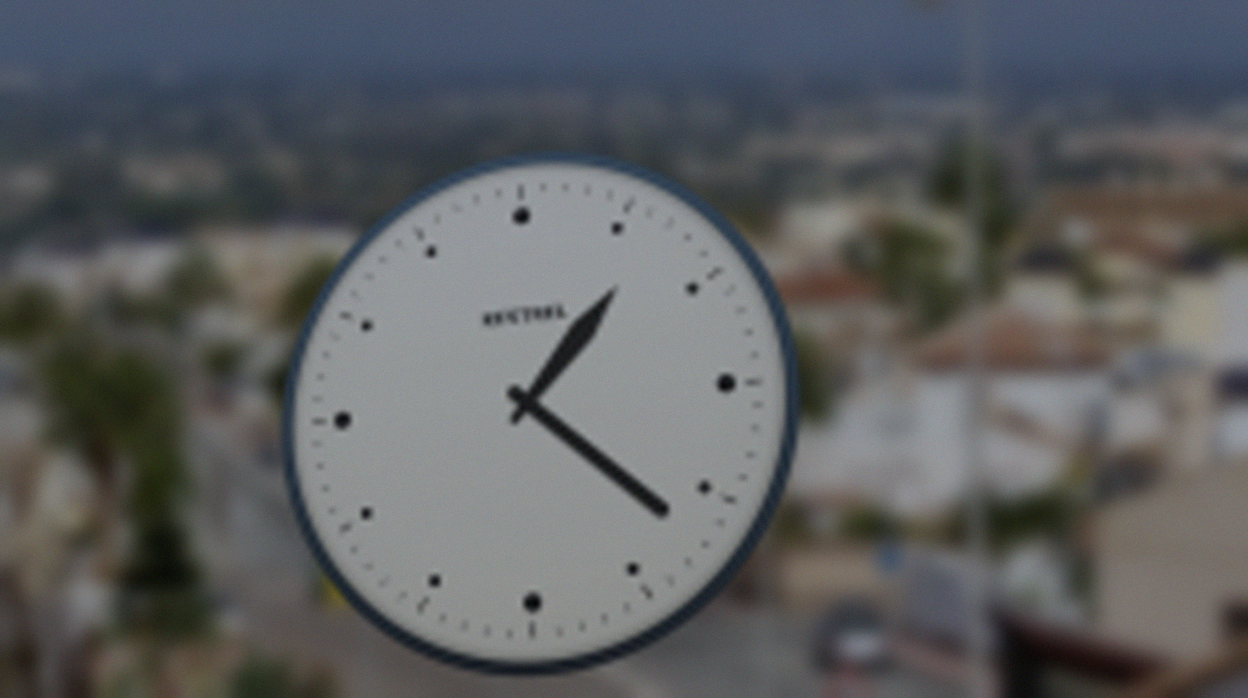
1h22
